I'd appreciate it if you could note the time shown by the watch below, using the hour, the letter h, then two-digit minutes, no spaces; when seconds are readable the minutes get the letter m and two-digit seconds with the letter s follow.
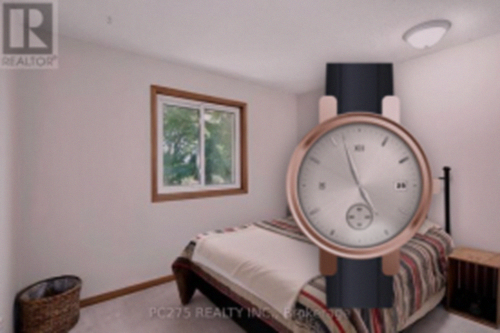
4h57
